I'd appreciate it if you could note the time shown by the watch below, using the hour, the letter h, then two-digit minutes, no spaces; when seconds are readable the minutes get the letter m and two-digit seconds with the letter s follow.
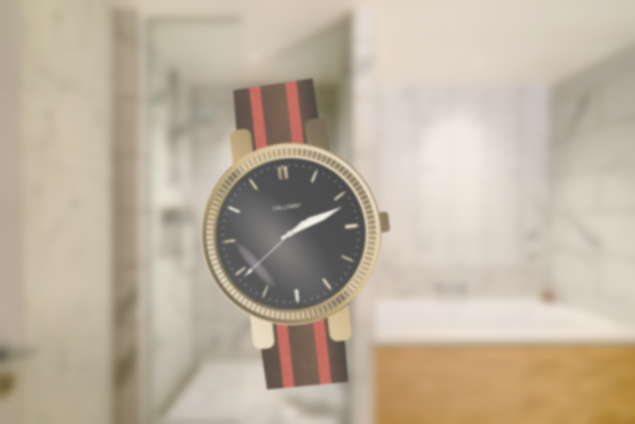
2h11m39s
